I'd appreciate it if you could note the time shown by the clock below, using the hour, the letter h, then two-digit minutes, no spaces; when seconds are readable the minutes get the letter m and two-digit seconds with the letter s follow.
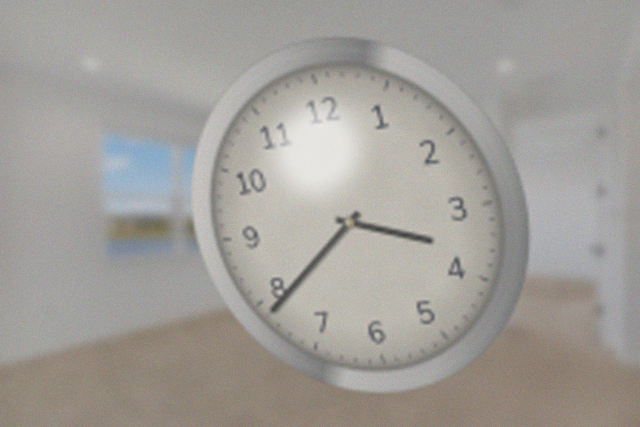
3h39
